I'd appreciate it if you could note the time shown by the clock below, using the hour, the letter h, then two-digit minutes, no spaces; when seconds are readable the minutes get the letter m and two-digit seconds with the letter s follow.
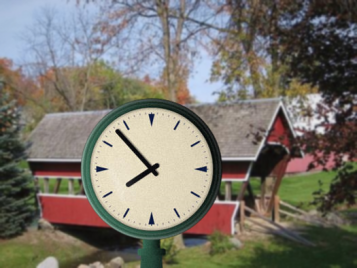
7h53
